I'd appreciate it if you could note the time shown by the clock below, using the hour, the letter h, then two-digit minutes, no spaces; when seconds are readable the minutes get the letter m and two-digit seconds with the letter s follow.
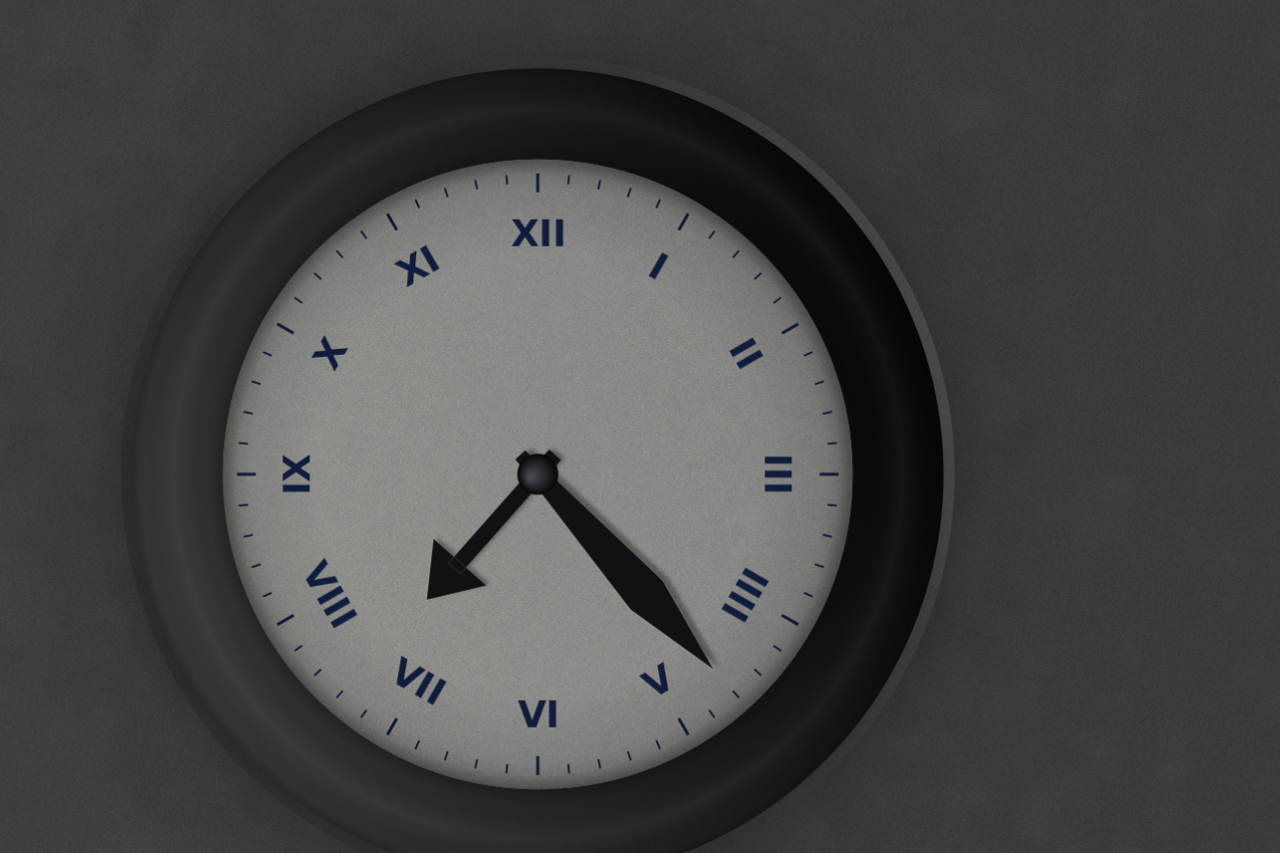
7h23
